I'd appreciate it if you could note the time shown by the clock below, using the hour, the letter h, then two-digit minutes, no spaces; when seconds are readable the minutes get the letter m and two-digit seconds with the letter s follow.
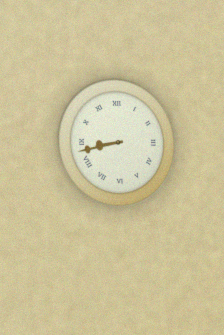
8h43
